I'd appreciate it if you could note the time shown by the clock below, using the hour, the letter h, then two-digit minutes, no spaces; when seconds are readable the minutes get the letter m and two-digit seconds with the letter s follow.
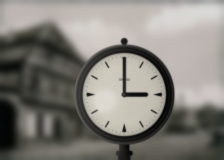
3h00
